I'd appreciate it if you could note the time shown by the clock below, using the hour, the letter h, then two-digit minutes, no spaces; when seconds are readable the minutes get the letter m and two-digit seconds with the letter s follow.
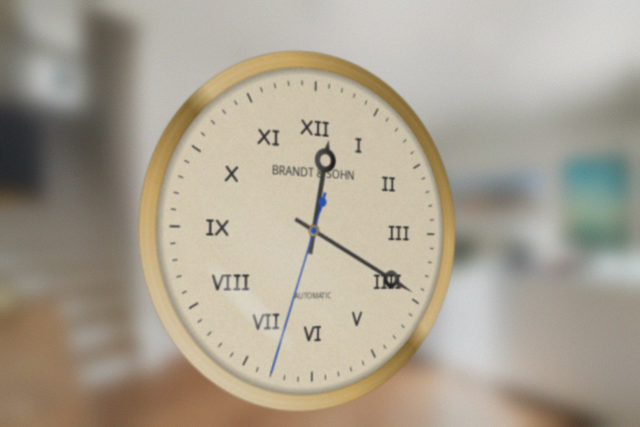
12h19m33s
